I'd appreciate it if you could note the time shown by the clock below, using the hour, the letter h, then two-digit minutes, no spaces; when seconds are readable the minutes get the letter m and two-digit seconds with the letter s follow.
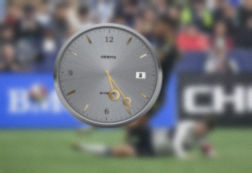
5h24
